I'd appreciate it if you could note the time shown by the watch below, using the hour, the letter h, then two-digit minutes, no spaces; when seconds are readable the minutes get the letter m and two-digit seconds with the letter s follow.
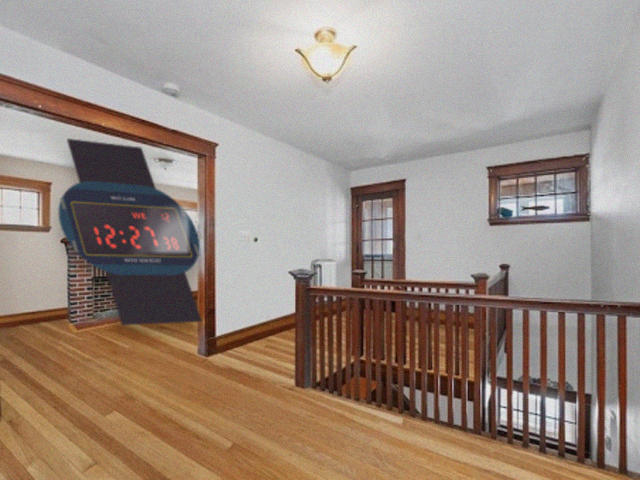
12h27m38s
